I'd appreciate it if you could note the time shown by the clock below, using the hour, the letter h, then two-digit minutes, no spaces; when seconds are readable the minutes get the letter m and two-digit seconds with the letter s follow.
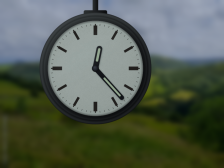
12h23
